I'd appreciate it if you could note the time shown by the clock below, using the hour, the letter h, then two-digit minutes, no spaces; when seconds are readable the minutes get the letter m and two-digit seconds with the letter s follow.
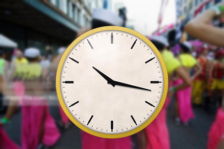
10h17
